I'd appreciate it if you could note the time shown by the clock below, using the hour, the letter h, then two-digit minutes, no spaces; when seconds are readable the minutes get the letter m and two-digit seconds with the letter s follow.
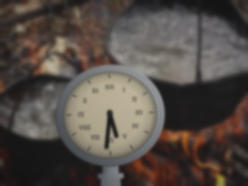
5h31
